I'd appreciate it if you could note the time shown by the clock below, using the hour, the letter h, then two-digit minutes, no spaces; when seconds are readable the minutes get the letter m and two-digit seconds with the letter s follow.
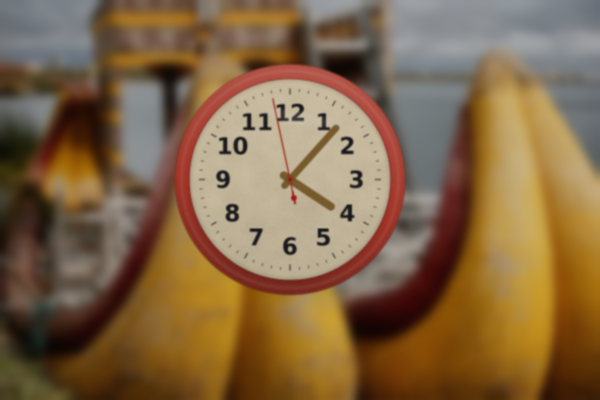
4h06m58s
